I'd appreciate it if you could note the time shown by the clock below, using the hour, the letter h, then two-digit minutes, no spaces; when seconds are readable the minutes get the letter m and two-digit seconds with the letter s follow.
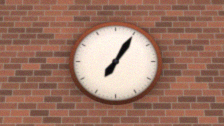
7h05
